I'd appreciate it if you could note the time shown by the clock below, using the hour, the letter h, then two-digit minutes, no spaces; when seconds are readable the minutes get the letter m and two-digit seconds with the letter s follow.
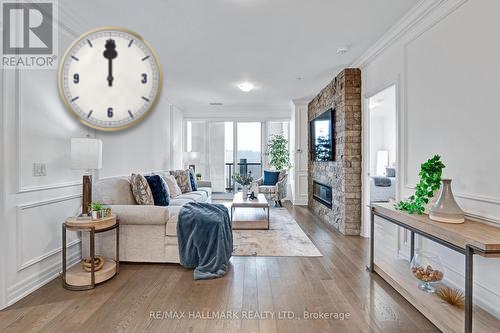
12h00
